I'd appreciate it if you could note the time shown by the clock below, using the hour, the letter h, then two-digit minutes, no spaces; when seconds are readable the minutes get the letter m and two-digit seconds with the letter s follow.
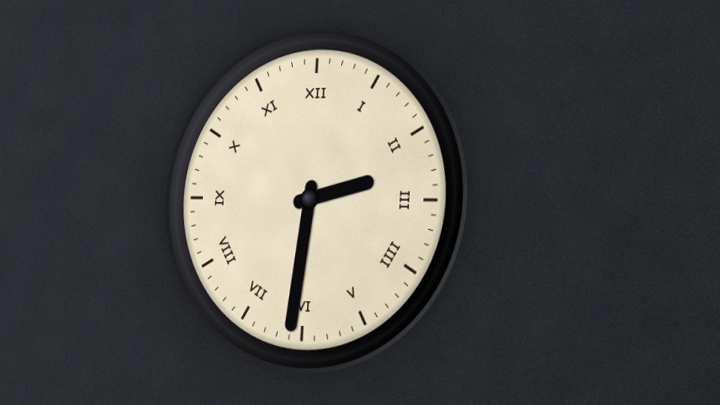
2h31
